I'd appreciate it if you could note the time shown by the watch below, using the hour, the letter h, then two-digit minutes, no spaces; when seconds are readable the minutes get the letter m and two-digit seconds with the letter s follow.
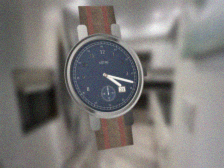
4h18
